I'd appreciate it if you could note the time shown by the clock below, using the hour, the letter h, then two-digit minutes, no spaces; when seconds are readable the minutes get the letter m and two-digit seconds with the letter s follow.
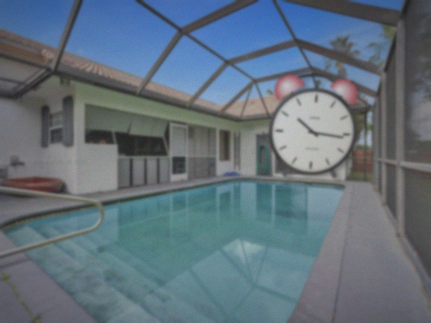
10h16
